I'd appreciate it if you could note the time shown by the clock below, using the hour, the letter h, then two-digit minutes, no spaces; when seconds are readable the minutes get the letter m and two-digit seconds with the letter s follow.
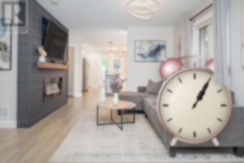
1h05
